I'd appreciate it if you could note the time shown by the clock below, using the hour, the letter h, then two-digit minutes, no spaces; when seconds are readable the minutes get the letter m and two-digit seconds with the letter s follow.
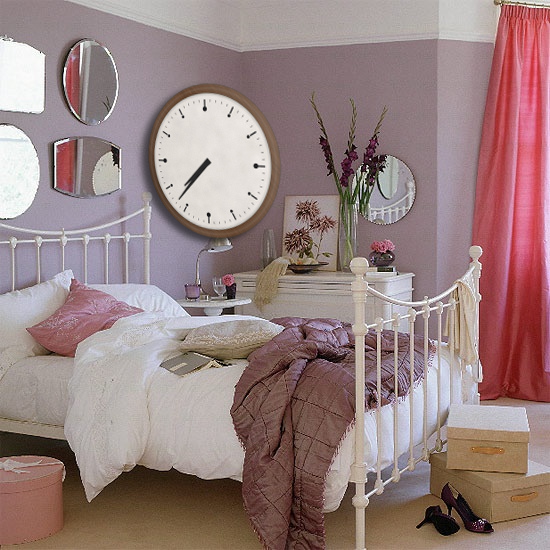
7h37
